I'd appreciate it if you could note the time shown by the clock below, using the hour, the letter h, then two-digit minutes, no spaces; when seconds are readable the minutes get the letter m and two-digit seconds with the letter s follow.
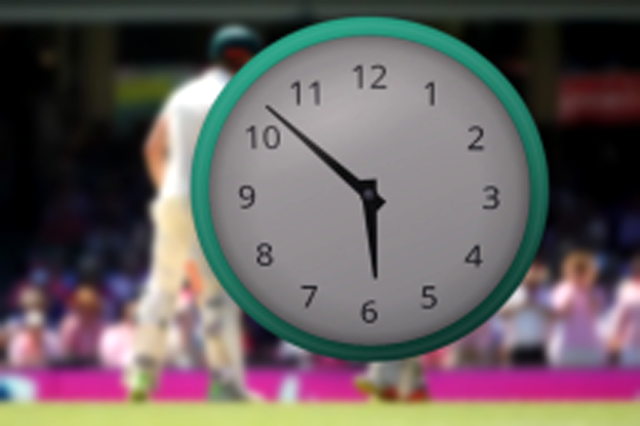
5h52
